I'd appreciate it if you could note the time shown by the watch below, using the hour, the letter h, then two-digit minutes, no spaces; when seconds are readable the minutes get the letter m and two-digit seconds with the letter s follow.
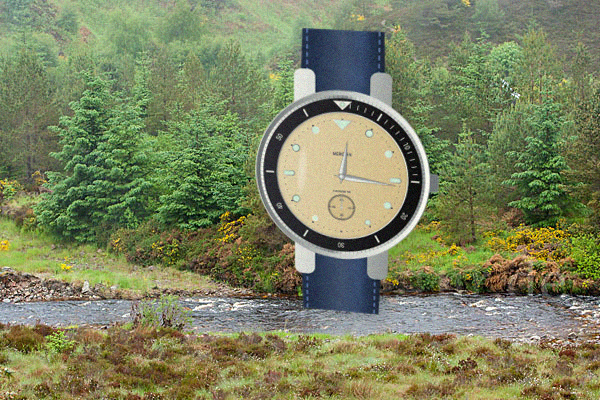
12h16
